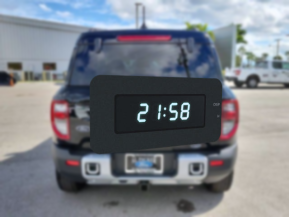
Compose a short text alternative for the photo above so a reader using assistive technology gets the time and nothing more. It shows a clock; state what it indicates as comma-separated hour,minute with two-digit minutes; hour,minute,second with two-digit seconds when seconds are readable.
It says 21,58
